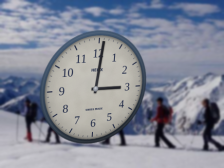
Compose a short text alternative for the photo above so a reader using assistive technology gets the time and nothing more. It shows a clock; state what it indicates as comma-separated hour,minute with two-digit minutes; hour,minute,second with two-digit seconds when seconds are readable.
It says 3,01
